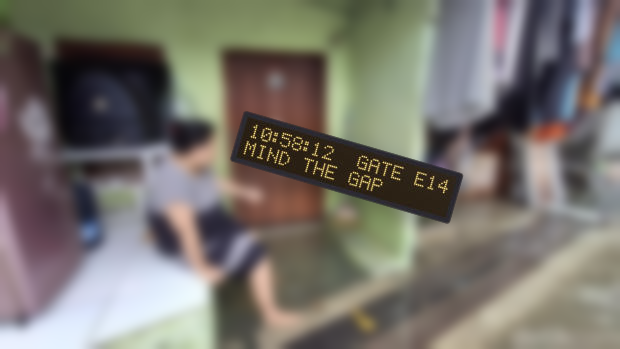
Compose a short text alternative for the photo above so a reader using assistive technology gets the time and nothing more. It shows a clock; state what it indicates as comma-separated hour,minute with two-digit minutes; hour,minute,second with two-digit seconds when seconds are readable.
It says 10,58,12
